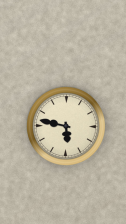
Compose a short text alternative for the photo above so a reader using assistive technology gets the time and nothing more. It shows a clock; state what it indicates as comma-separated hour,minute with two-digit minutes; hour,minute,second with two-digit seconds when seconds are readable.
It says 5,47
